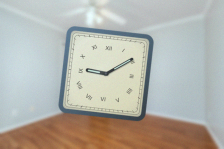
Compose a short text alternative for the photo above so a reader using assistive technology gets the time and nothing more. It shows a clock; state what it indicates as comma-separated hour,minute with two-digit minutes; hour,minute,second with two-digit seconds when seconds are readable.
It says 9,09
